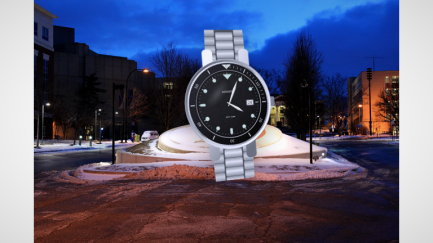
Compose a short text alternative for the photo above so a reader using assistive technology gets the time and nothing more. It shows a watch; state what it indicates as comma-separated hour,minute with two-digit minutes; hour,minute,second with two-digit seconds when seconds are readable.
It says 4,04
